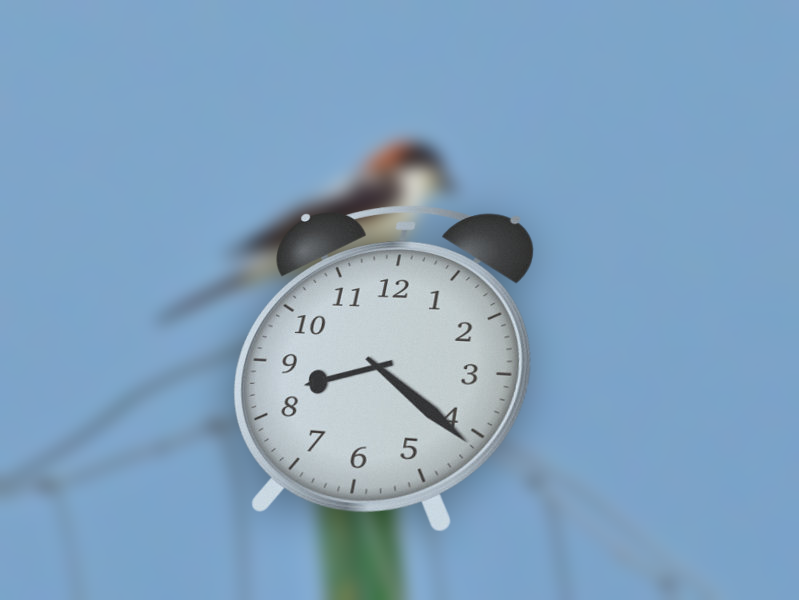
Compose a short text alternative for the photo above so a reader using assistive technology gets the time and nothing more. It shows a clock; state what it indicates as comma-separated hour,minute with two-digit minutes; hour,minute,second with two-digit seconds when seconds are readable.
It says 8,21
